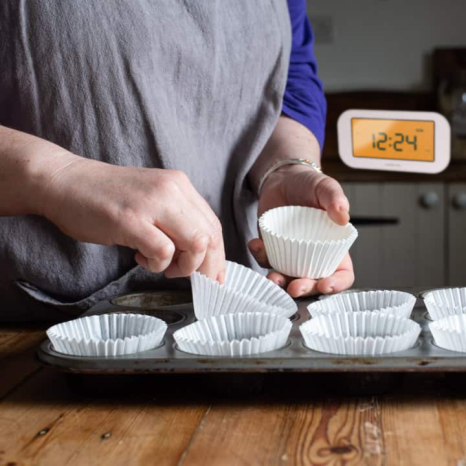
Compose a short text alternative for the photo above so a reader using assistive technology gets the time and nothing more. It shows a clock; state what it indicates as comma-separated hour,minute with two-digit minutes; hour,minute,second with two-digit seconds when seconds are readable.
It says 12,24
